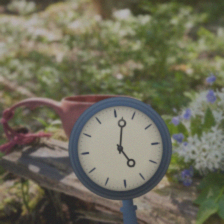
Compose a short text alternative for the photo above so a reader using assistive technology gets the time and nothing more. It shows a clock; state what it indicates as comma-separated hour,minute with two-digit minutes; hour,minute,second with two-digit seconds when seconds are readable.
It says 5,02
